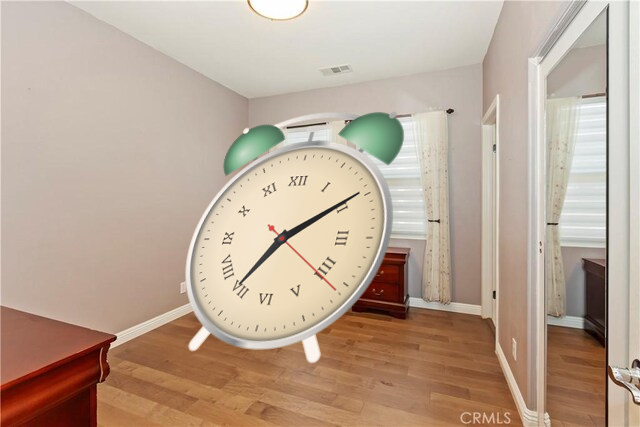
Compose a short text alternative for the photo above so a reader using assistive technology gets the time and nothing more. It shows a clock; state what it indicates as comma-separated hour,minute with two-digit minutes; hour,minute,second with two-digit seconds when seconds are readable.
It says 7,09,21
